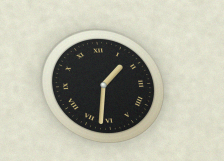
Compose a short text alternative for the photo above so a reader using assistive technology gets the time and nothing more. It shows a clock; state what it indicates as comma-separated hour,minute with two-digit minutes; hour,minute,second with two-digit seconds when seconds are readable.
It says 1,32
